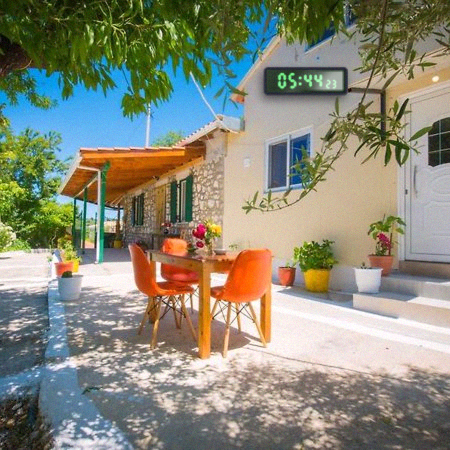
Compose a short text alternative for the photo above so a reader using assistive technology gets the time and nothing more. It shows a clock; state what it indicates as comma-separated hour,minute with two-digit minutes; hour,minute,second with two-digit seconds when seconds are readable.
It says 5,44,23
